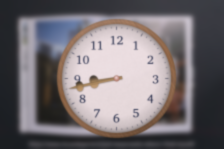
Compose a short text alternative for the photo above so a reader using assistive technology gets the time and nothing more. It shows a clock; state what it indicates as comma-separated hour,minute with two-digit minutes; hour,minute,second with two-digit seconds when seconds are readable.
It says 8,43
